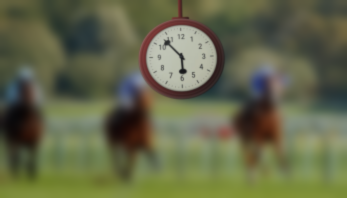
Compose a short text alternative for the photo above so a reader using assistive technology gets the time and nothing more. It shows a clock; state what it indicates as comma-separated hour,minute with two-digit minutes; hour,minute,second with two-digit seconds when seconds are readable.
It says 5,53
